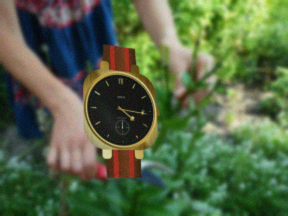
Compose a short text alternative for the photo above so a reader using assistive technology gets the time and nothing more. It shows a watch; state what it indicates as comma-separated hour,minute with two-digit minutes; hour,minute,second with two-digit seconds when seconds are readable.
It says 4,16
